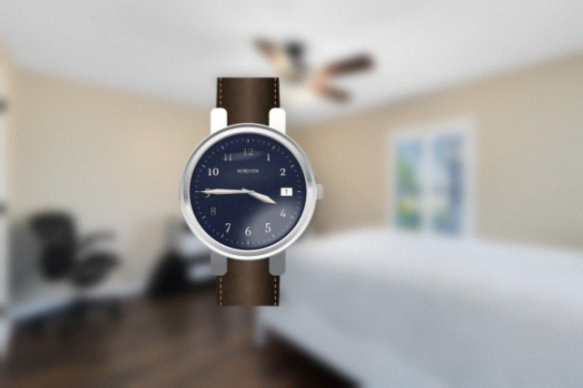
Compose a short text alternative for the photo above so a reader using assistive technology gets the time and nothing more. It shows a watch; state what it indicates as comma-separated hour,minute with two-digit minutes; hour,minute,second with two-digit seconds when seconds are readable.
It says 3,45
